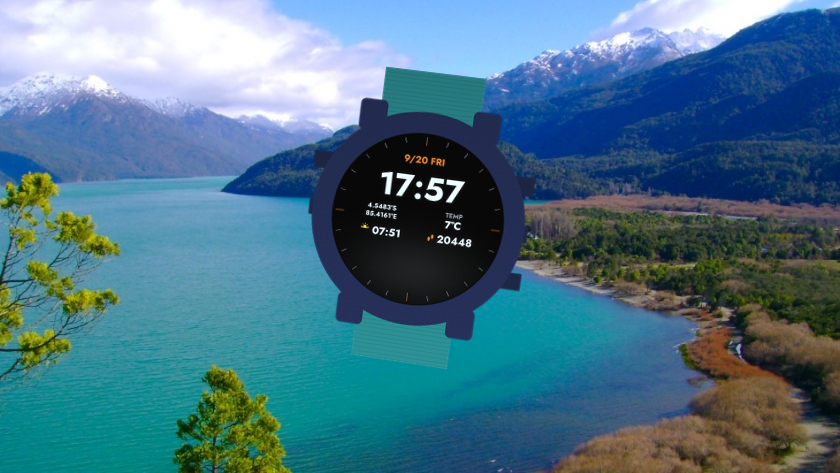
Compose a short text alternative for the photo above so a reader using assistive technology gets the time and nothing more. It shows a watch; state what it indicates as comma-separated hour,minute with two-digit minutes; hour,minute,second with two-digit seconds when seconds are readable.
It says 17,57
